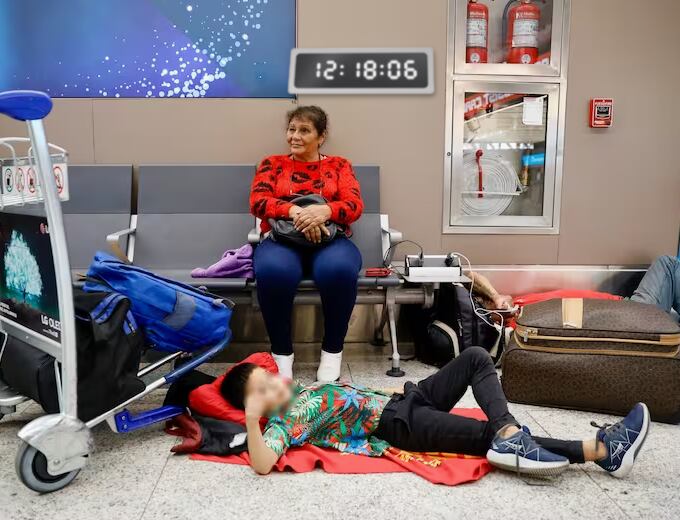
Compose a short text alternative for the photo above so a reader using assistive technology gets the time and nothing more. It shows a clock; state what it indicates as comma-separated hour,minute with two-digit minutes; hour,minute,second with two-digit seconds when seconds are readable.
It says 12,18,06
